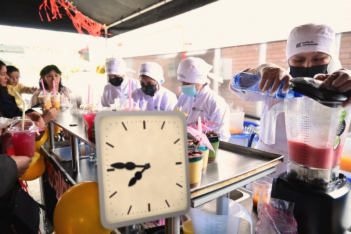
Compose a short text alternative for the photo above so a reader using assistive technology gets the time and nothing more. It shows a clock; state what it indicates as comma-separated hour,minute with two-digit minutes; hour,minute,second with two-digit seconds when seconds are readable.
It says 7,46
